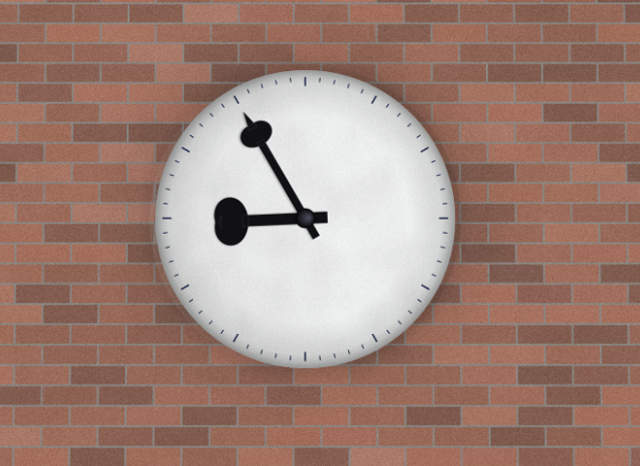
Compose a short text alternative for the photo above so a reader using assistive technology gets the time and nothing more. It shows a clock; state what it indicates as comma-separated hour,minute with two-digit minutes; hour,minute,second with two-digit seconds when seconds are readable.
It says 8,55
